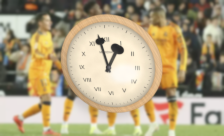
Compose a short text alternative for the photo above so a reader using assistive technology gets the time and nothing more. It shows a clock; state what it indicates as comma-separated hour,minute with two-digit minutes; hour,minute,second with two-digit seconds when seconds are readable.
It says 12,58
